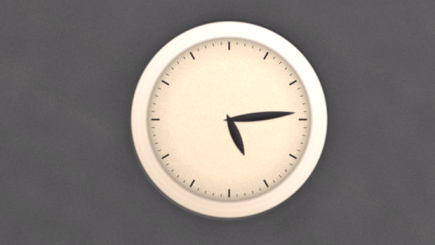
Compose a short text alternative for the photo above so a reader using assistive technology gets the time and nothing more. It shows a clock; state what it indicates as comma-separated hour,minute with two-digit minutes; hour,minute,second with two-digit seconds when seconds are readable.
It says 5,14
